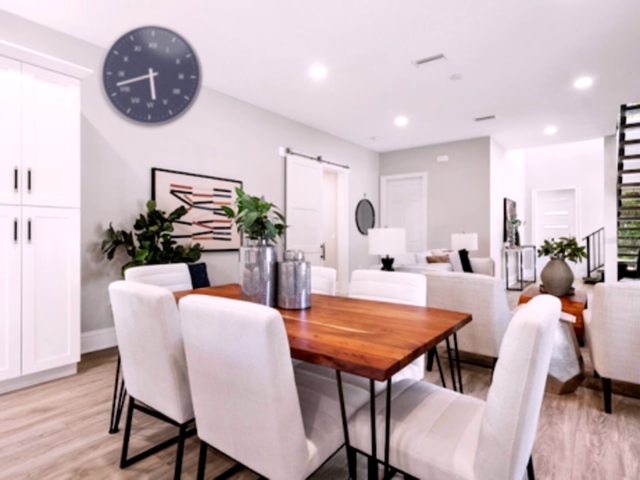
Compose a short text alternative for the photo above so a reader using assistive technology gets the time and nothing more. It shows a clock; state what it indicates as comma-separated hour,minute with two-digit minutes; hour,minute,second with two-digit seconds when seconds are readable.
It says 5,42
